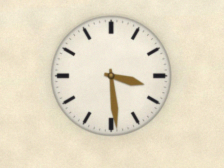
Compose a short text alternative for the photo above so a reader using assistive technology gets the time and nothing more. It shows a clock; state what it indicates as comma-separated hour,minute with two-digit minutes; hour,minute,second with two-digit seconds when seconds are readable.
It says 3,29
